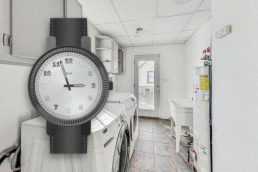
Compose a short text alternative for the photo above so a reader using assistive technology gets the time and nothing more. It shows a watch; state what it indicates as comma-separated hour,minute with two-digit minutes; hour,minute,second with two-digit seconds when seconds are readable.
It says 2,57
